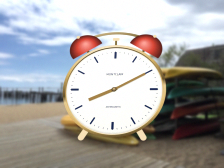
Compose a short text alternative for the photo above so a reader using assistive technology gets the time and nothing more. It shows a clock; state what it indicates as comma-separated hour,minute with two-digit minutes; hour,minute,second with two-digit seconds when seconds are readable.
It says 8,10
